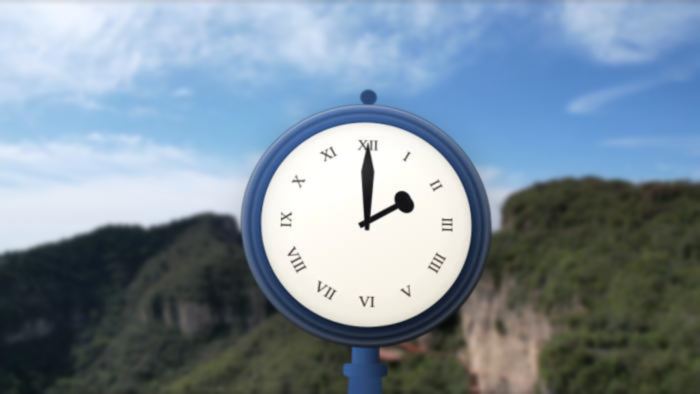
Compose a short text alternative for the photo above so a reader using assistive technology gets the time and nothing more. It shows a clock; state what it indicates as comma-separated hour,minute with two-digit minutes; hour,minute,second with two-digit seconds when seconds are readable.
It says 2,00
